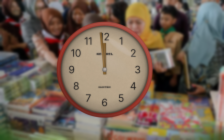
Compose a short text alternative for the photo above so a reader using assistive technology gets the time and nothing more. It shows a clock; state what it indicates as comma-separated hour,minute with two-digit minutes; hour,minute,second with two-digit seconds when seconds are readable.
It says 11,59
